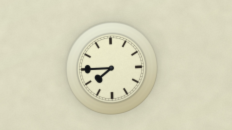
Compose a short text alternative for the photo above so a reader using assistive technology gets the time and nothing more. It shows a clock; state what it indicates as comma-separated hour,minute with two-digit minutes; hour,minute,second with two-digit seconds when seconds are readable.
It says 7,45
